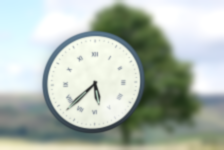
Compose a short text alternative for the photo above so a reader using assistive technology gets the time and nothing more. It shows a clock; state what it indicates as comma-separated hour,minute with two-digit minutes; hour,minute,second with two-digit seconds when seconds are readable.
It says 5,38
